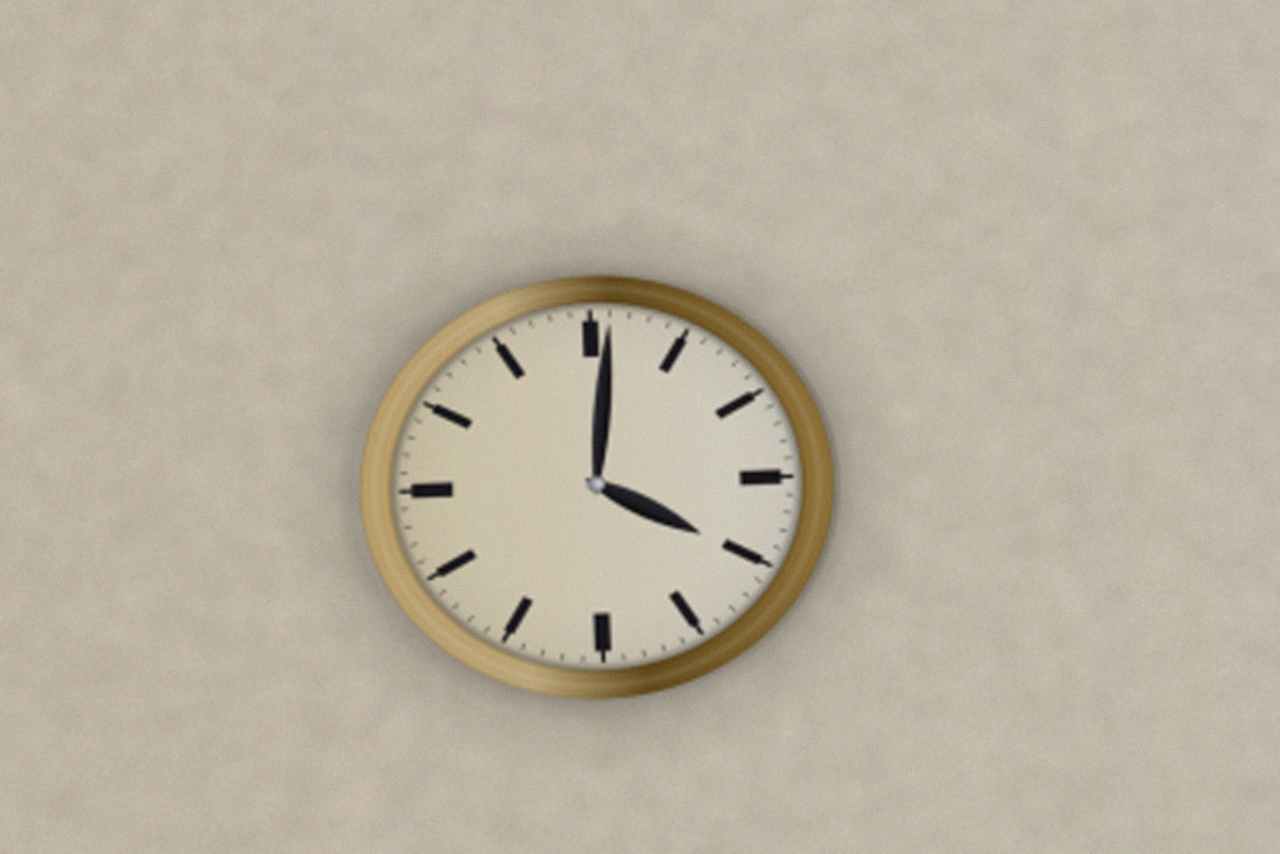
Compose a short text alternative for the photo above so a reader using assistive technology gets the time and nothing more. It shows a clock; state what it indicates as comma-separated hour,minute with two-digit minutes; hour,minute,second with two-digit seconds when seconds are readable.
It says 4,01
